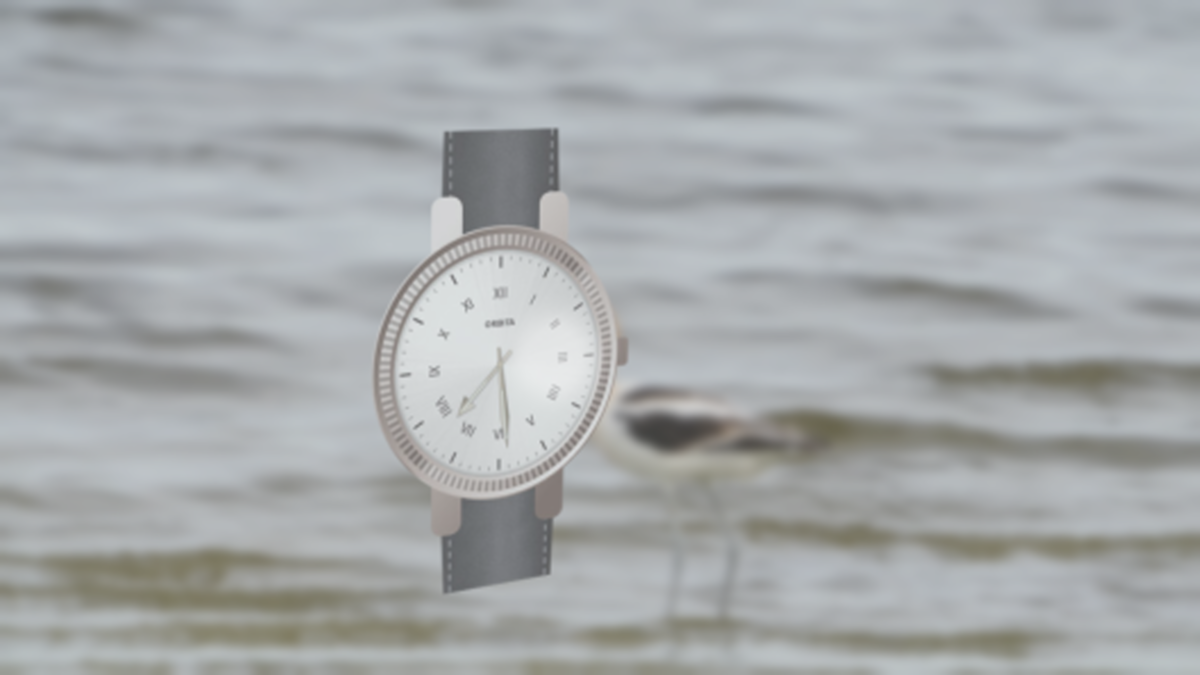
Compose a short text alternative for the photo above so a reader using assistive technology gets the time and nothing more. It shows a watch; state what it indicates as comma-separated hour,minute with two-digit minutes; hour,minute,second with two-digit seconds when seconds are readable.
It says 7,29
